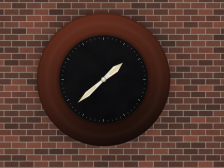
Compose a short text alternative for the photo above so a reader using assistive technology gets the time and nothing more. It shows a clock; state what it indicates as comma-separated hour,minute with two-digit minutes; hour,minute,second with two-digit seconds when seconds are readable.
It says 1,38
